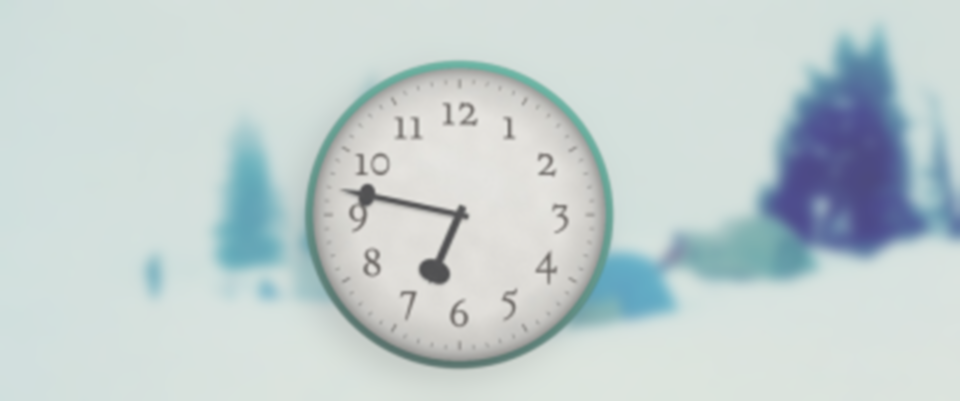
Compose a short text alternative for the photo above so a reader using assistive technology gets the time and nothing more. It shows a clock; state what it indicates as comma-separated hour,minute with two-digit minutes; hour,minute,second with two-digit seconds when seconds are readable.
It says 6,47
